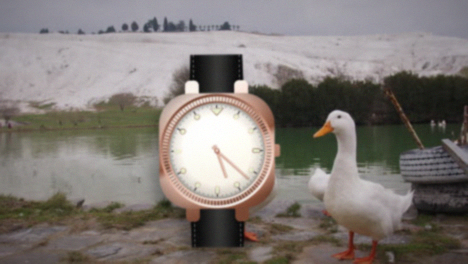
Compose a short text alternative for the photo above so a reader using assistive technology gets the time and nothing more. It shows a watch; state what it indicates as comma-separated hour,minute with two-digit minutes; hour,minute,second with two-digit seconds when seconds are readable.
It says 5,22
